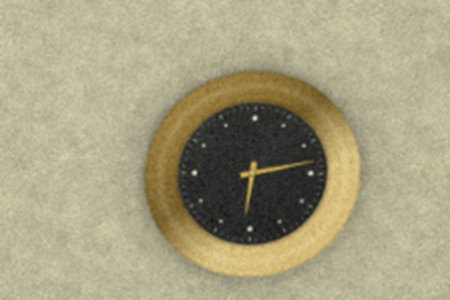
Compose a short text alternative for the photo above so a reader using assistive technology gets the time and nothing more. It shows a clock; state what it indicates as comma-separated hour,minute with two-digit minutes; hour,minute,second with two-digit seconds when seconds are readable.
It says 6,13
